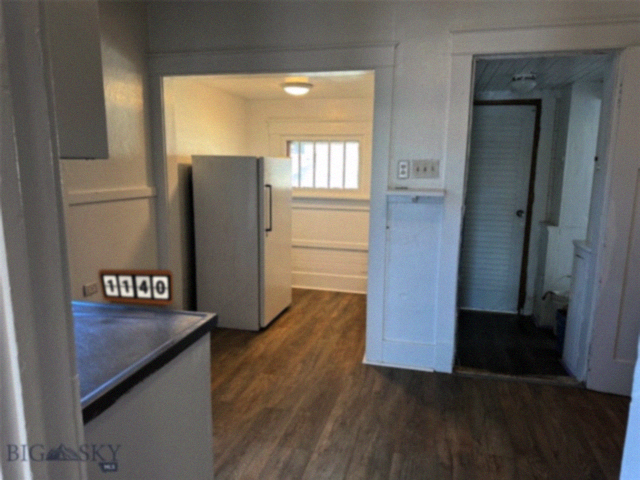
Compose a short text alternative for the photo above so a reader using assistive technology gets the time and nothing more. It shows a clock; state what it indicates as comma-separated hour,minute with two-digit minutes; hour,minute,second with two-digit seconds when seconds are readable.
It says 11,40
